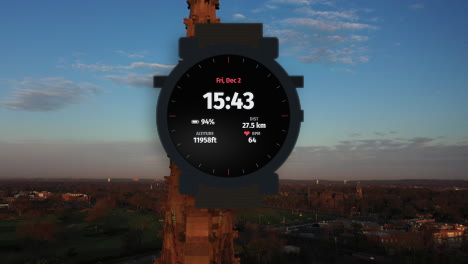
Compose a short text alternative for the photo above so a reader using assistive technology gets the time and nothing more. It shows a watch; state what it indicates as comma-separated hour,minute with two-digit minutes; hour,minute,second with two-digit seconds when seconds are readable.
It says 15,43
